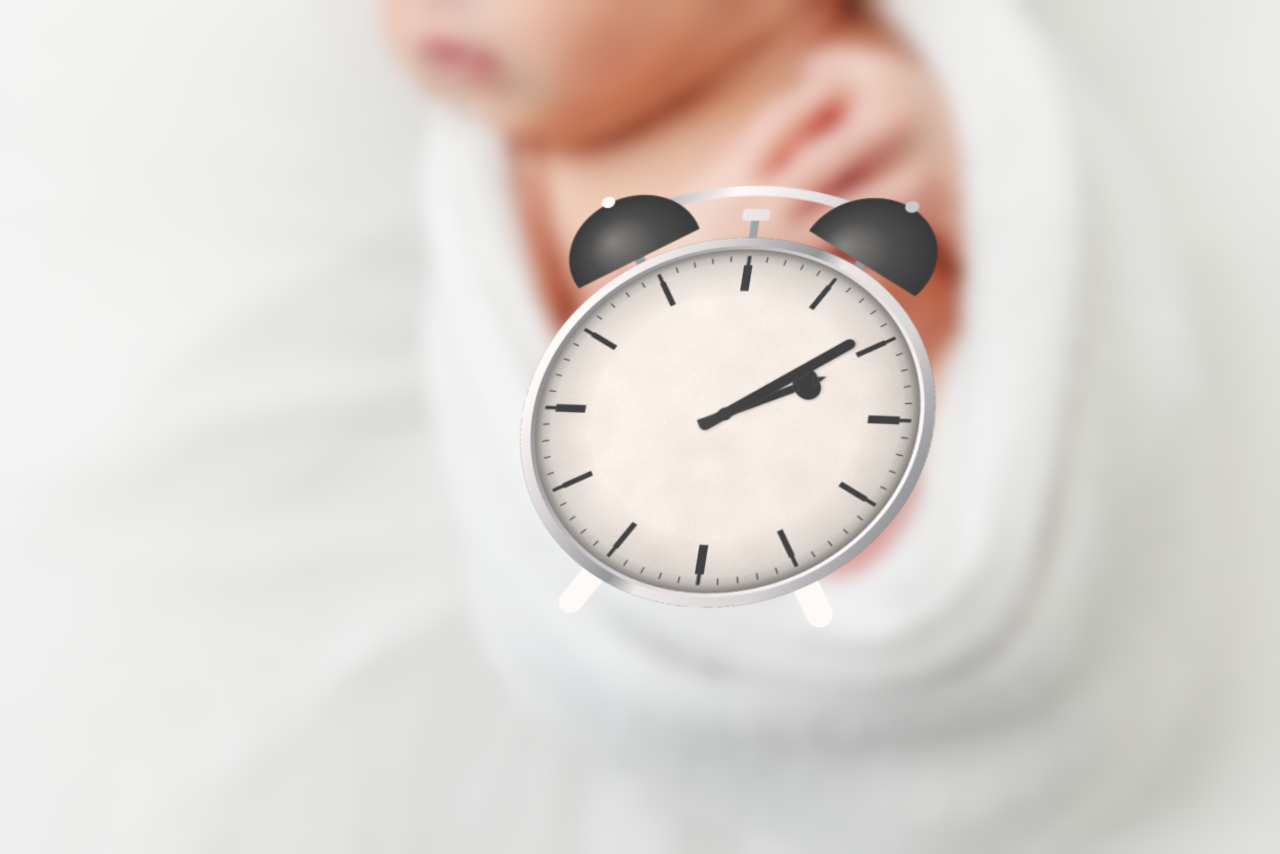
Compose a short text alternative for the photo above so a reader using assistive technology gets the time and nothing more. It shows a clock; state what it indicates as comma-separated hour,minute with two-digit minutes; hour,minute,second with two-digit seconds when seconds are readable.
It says 2,09
